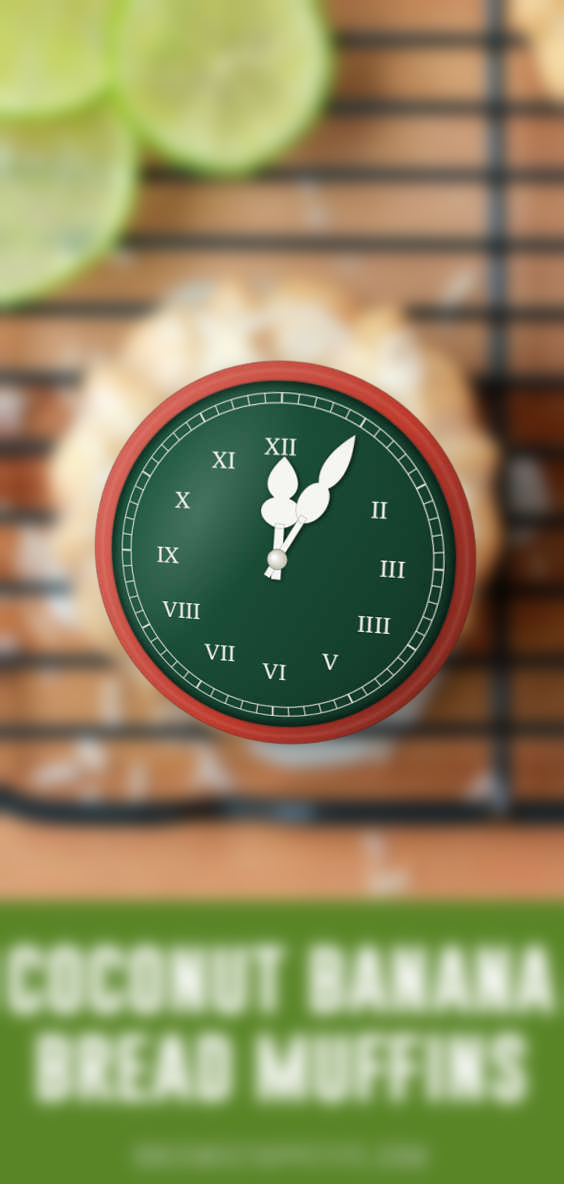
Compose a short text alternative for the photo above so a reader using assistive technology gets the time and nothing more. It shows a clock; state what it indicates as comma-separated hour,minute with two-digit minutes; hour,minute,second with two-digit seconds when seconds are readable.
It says 12,05
